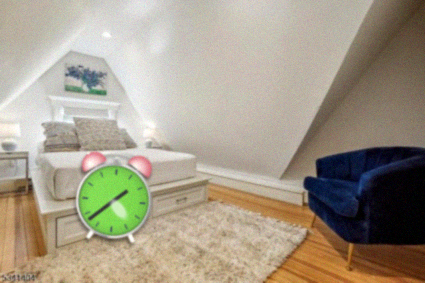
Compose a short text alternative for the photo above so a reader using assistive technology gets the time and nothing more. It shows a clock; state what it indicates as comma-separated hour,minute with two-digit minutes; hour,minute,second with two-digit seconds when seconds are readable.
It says 1,38
